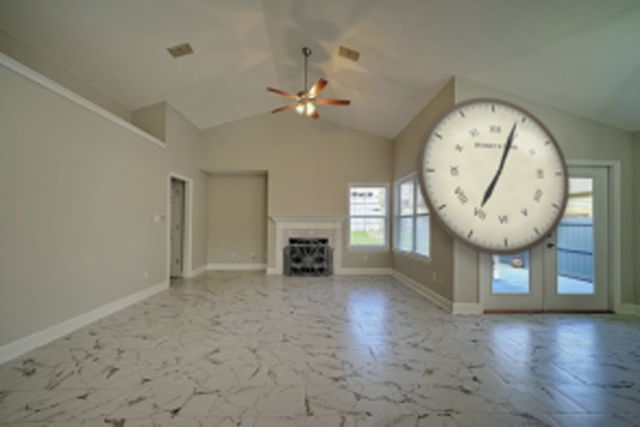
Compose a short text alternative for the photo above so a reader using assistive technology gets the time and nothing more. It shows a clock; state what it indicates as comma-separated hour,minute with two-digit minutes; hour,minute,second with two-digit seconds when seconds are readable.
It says 7,04
